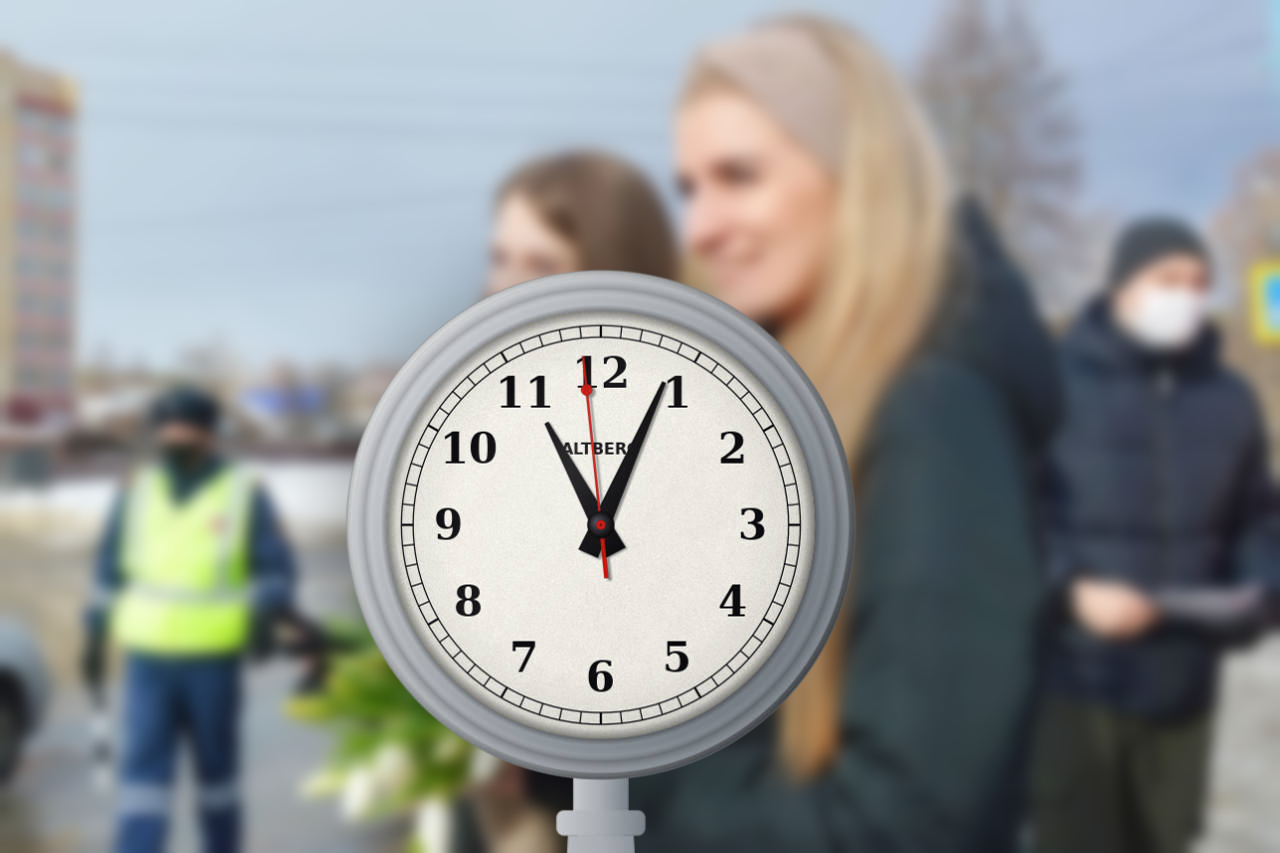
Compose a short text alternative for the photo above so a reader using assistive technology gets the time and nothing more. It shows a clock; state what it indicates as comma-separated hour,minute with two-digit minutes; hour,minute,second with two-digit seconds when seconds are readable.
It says 11,03,59
